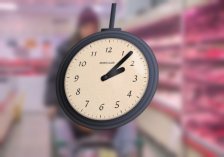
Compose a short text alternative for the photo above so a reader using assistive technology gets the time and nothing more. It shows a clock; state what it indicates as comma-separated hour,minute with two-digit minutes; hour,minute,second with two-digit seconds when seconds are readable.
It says 2,07
